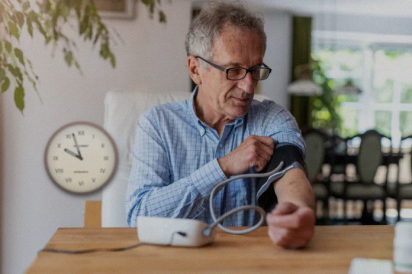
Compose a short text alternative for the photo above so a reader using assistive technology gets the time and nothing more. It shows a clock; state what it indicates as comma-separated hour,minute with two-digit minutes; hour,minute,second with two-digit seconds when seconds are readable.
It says 9,57
